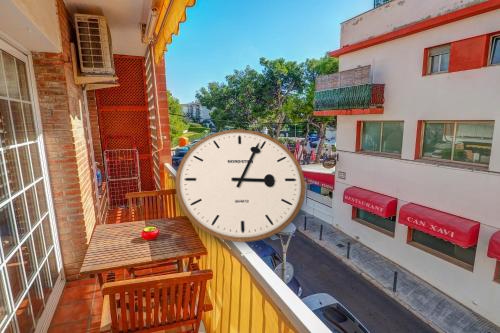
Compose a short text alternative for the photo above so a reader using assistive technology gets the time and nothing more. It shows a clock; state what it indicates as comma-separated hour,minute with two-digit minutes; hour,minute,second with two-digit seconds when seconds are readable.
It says 3,04
